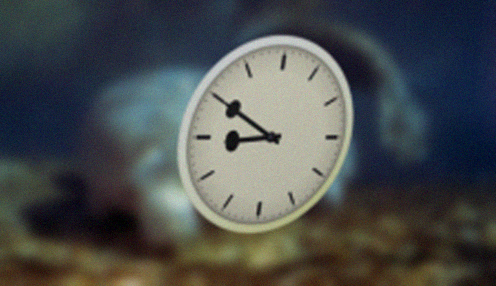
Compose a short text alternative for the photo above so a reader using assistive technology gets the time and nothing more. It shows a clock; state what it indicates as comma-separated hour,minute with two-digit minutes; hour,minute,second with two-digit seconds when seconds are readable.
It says 8,50
